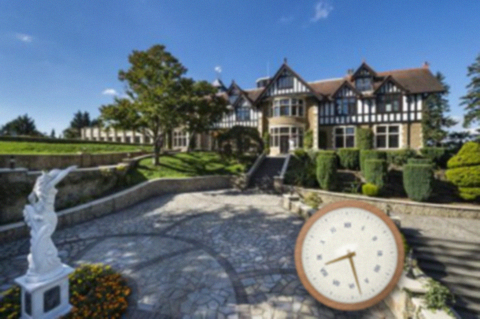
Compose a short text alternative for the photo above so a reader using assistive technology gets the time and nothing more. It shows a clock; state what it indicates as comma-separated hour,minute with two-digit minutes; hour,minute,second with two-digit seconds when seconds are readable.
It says 8,28
